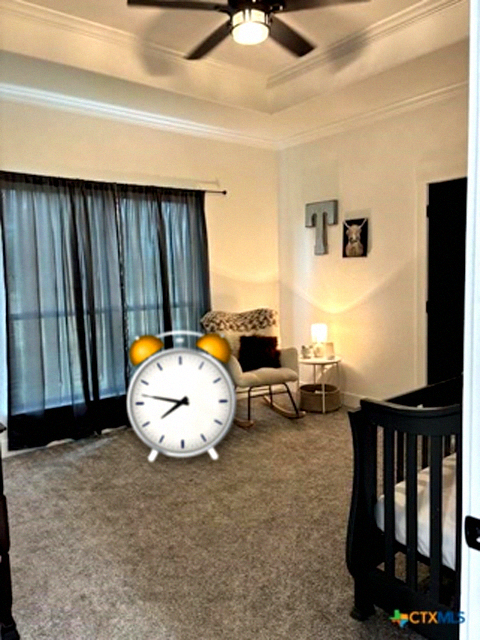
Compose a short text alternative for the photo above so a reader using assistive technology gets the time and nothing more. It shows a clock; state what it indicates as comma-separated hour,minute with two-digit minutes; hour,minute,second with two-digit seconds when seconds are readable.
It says 7,47
